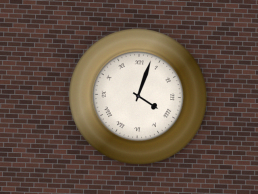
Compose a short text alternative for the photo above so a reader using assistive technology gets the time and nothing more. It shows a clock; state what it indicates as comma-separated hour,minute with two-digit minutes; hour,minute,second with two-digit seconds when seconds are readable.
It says 4,03
